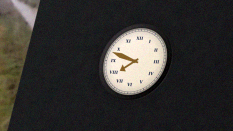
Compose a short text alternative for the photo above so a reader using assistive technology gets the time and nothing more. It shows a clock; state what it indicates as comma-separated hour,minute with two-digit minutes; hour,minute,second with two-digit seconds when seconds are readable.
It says 7,48
